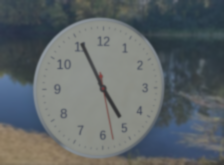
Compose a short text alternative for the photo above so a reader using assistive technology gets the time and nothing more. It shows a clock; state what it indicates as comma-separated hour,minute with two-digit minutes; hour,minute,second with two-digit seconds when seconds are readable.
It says 4,55,28
